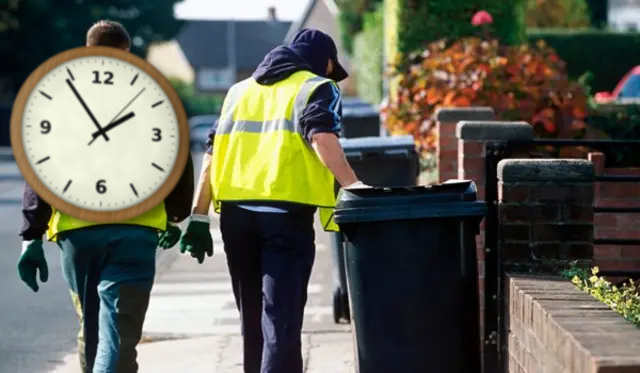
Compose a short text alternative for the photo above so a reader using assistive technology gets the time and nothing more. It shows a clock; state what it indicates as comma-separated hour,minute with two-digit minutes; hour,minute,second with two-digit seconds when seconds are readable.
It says 1,54,07
